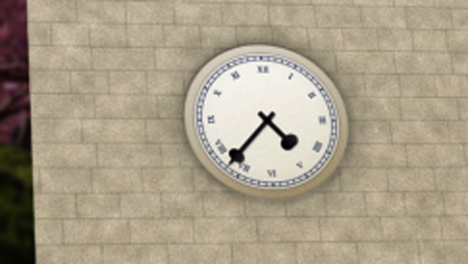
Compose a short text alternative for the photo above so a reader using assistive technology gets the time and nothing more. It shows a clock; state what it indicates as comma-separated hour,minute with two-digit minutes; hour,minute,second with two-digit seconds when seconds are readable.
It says 4,37
